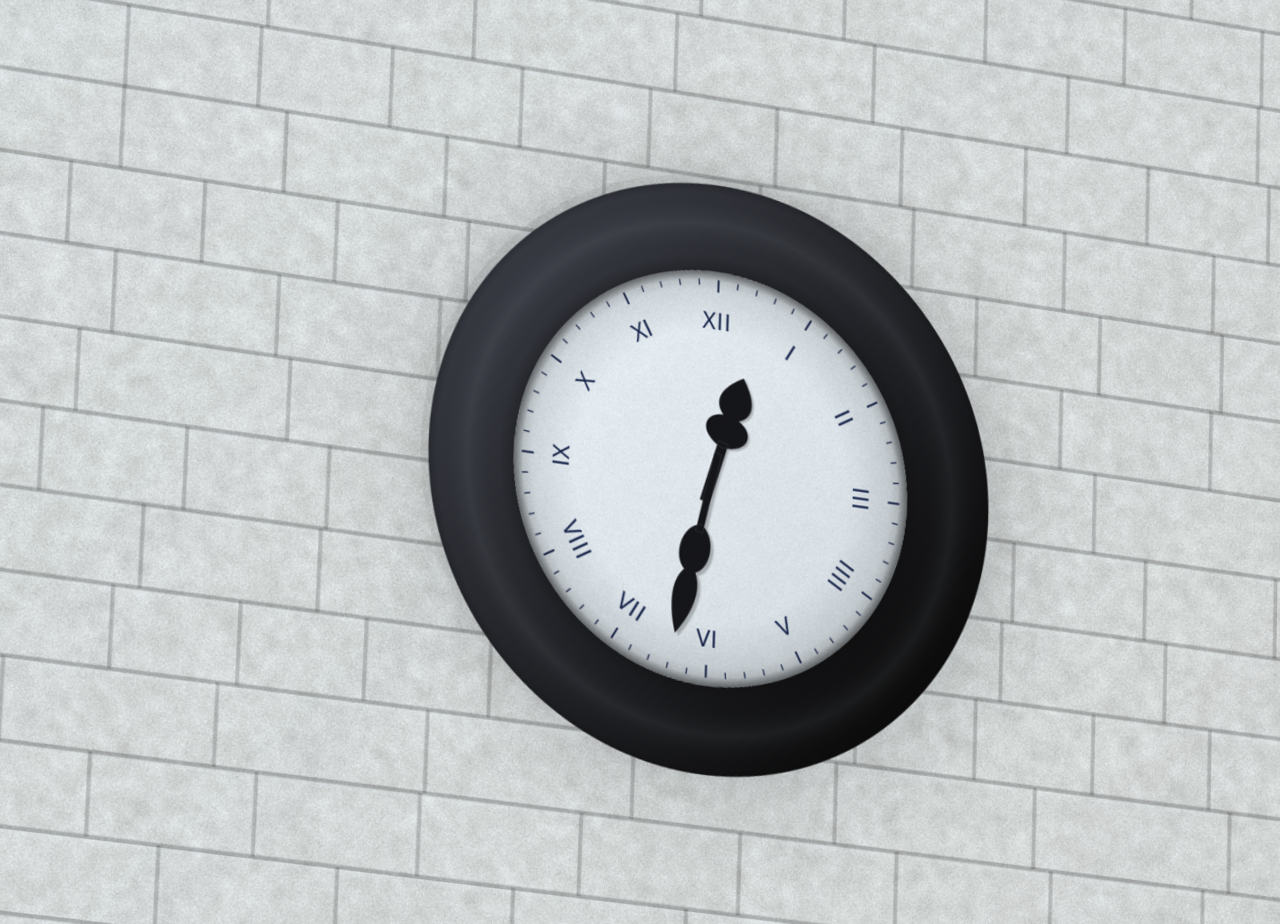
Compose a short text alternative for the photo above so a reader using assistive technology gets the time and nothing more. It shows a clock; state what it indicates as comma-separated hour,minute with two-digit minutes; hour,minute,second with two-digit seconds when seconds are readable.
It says 12,32
